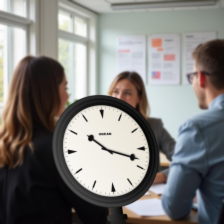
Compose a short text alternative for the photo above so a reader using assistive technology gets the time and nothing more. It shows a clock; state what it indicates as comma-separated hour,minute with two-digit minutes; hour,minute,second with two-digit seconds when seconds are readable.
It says 10,18
